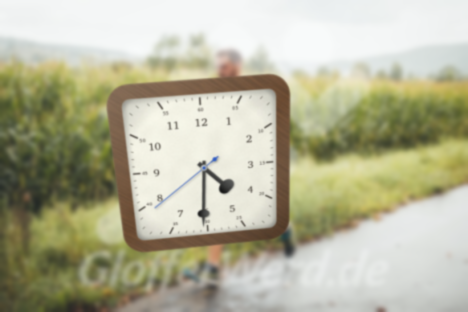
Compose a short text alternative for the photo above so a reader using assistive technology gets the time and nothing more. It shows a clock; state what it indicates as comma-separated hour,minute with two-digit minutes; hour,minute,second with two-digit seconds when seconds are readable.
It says 4,30,39
